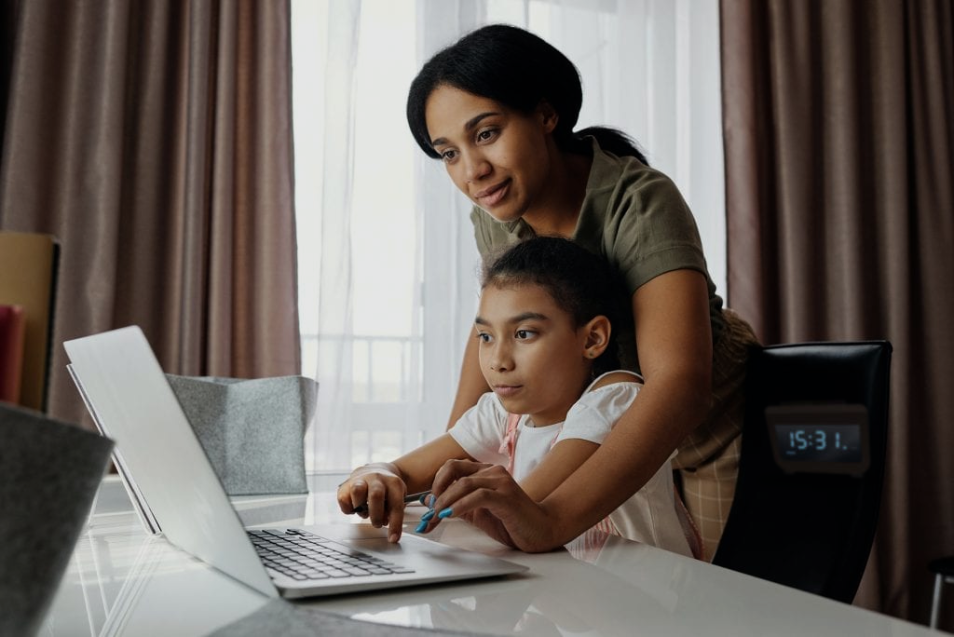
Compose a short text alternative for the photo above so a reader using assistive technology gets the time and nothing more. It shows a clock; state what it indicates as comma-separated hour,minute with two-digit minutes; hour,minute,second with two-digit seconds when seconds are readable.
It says 15,31
